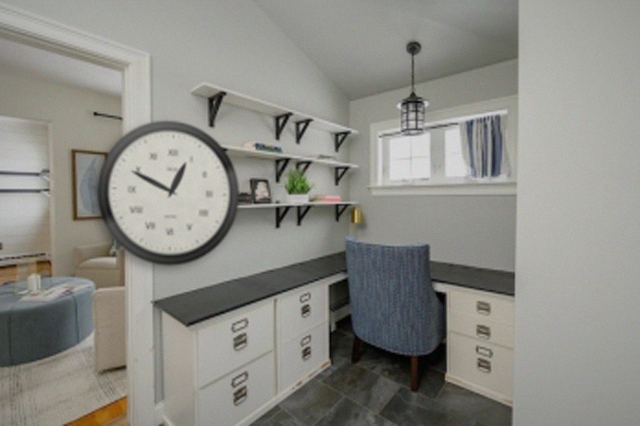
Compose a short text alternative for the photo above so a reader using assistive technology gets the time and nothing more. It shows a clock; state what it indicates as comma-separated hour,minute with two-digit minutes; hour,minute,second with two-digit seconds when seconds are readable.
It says 12,49
